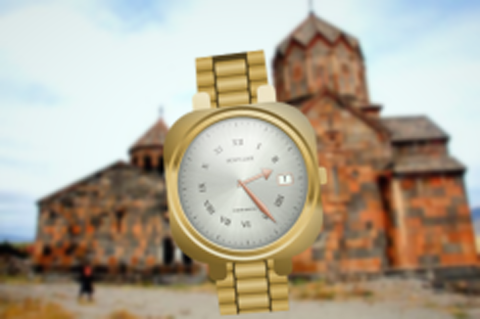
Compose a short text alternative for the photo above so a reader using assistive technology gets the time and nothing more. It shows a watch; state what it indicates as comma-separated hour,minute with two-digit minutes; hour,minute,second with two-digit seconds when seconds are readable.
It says 2,24
